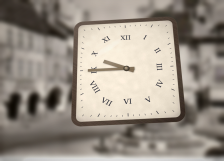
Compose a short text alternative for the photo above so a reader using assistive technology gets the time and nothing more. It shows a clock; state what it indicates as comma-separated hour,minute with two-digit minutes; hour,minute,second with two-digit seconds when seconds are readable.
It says 9,45
